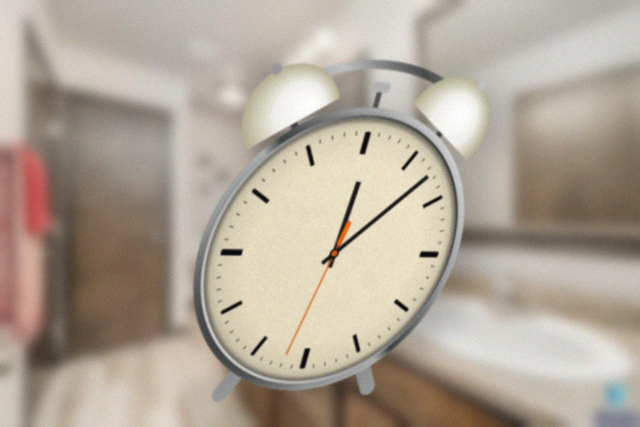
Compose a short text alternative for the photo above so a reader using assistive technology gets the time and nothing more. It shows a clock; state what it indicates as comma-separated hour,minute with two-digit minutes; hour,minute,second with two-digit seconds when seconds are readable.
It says 12,07,32
